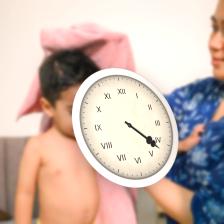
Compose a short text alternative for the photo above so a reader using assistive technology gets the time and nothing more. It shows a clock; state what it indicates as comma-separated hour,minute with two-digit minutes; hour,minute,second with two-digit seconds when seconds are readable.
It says 4,22
